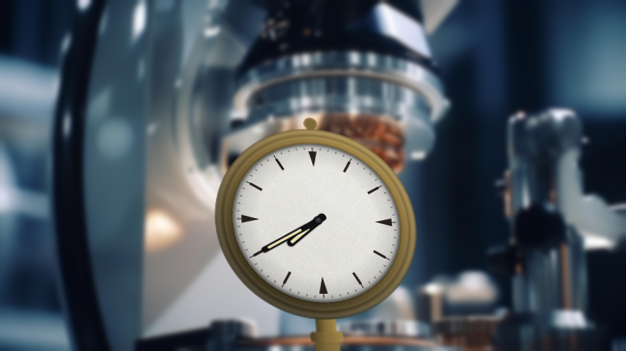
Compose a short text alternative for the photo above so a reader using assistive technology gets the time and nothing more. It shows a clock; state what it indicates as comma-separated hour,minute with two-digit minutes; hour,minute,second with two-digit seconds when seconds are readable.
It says 7,40
